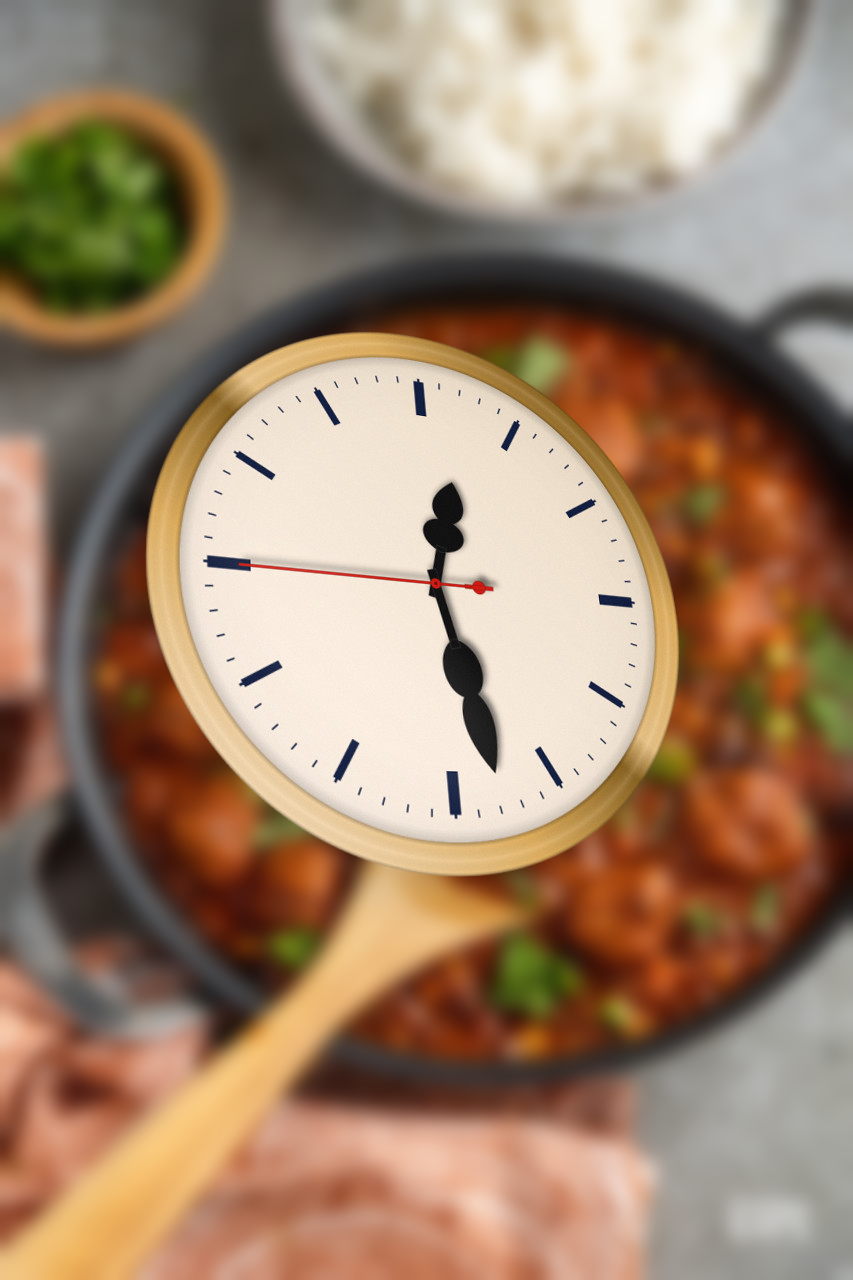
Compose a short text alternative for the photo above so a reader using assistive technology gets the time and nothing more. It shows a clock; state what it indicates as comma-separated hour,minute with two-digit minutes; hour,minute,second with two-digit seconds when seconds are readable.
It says 12,27,45
